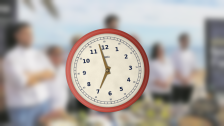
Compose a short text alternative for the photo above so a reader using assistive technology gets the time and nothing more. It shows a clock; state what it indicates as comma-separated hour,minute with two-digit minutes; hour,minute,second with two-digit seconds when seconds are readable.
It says 6,58
